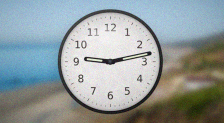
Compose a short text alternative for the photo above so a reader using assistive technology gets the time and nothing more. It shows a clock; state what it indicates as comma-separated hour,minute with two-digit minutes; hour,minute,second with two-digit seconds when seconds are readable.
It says 9,13
